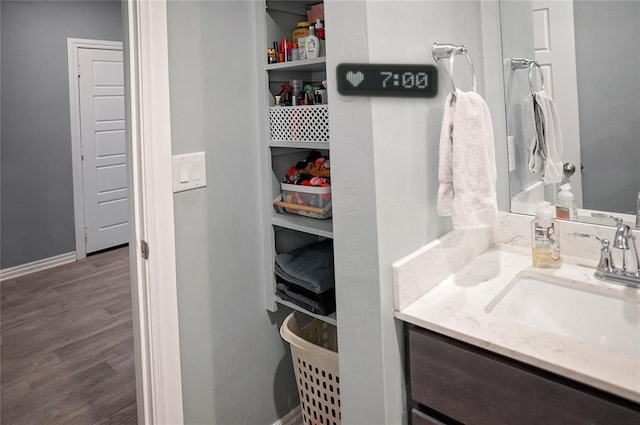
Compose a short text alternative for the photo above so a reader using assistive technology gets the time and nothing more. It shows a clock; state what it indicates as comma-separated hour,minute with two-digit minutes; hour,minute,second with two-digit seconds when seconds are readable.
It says 7,00
